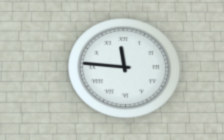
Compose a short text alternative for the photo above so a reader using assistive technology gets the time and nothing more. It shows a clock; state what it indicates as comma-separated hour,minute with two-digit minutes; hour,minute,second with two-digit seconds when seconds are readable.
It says 11,46
